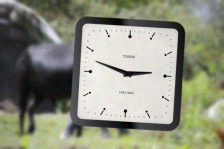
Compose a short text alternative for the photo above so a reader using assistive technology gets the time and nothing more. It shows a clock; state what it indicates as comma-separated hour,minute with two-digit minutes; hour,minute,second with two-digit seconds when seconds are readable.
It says 2,48
